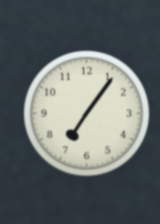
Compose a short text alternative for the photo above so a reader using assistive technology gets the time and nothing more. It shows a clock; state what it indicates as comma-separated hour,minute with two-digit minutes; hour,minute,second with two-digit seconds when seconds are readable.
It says 7,06
